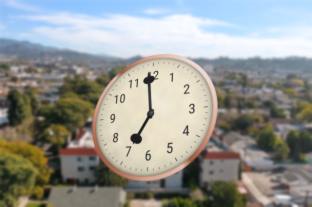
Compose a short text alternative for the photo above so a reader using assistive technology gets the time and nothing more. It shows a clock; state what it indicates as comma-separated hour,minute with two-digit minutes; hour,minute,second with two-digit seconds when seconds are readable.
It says 6,59
